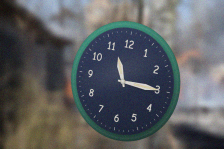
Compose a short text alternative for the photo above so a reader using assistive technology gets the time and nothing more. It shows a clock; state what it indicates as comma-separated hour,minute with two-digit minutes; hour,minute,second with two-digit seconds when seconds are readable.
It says 11,15
